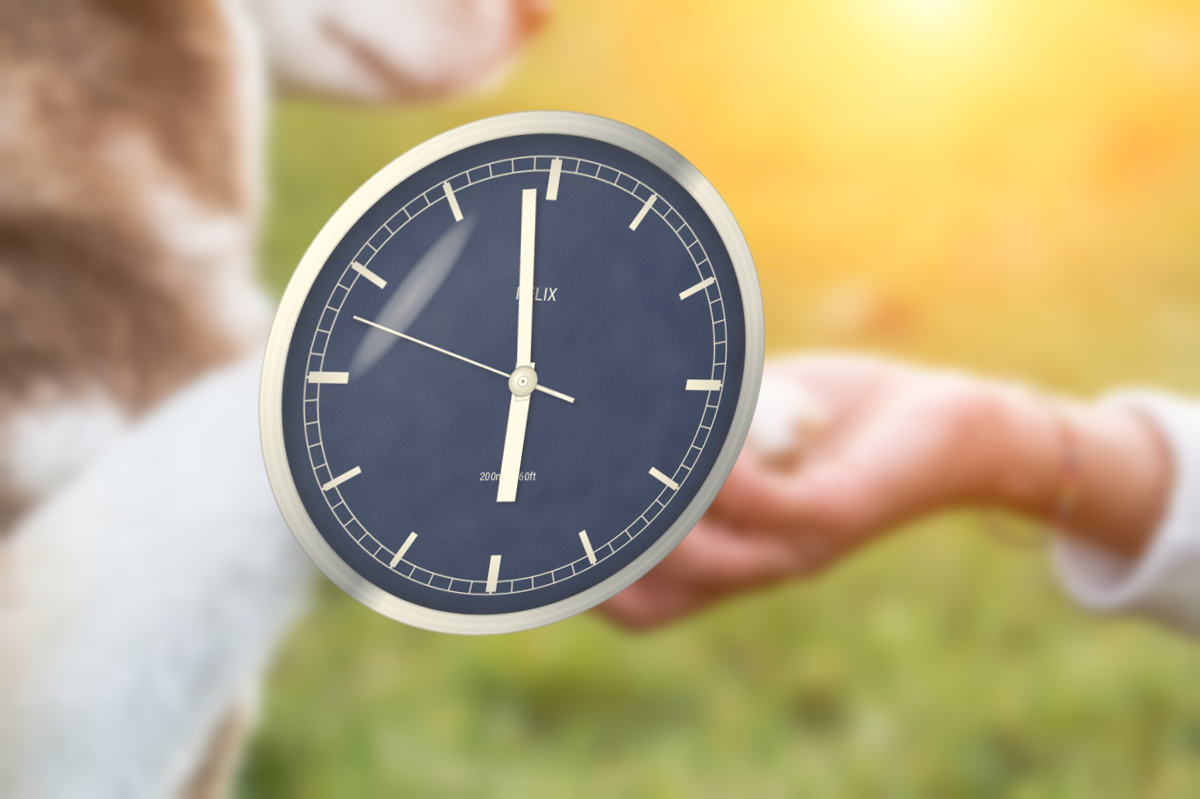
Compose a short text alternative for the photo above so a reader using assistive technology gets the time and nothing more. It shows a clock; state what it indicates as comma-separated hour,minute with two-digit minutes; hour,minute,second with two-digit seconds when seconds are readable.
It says 5,58,48
